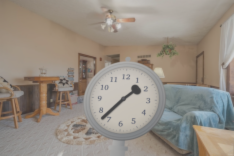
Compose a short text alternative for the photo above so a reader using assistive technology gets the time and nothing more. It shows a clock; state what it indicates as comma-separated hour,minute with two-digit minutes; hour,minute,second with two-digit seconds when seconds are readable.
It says 1,37
